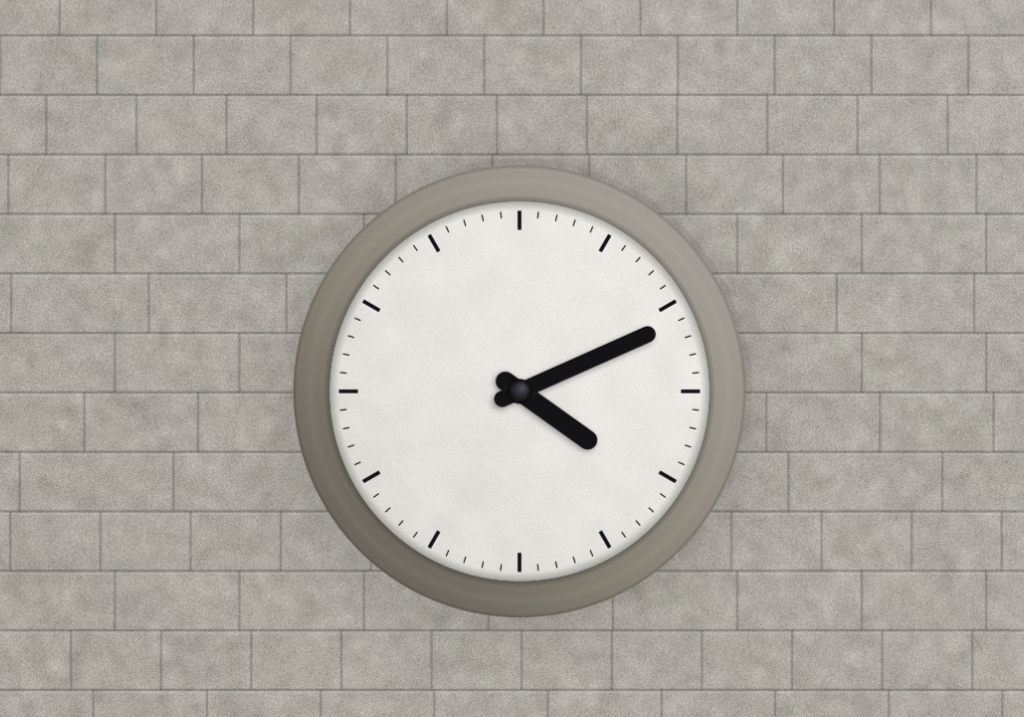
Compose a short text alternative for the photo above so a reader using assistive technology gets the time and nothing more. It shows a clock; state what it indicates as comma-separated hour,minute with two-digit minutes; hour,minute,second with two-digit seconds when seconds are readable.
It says 4,11
